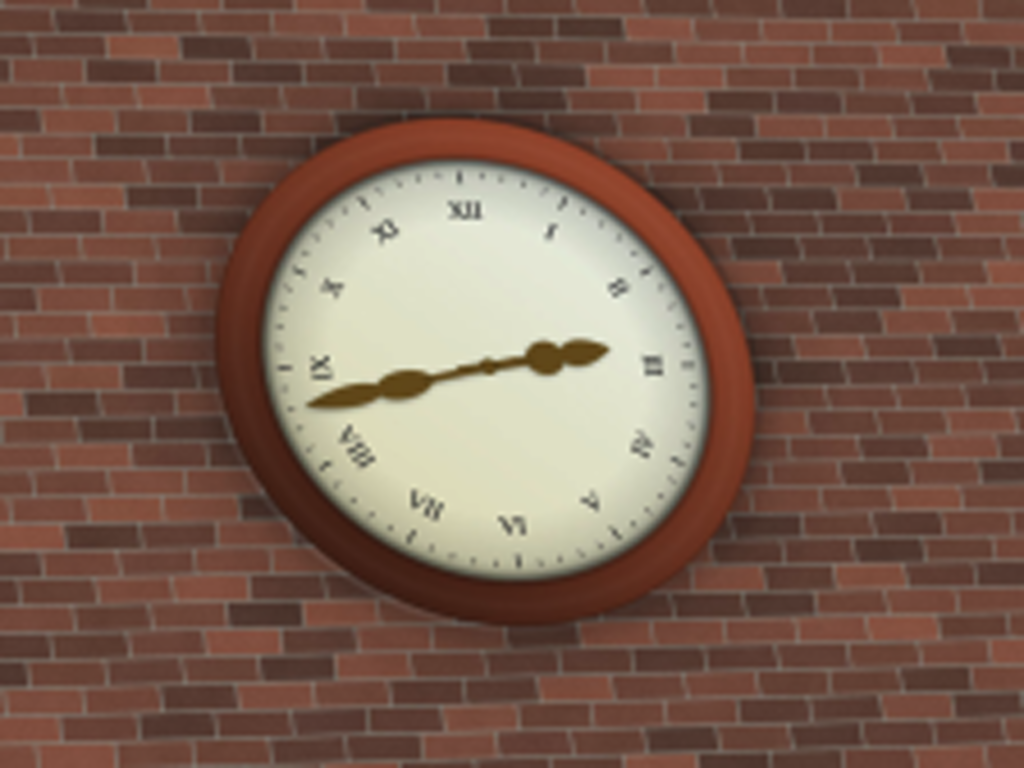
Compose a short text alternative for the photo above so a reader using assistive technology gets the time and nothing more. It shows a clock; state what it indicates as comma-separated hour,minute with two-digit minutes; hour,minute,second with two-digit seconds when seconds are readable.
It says 2,43
